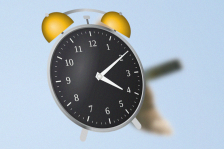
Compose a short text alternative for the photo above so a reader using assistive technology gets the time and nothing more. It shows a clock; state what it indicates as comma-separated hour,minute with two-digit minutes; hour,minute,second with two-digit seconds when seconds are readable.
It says 4,10
